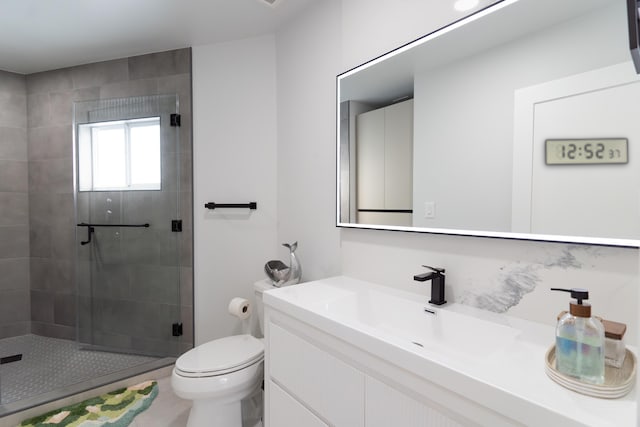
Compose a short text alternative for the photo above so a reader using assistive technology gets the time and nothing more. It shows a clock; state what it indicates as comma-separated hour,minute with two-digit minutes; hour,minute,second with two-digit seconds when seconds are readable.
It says 12,52
